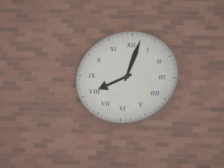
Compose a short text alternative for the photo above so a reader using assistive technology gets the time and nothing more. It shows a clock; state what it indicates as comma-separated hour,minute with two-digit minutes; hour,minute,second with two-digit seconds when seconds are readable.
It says 8,02
